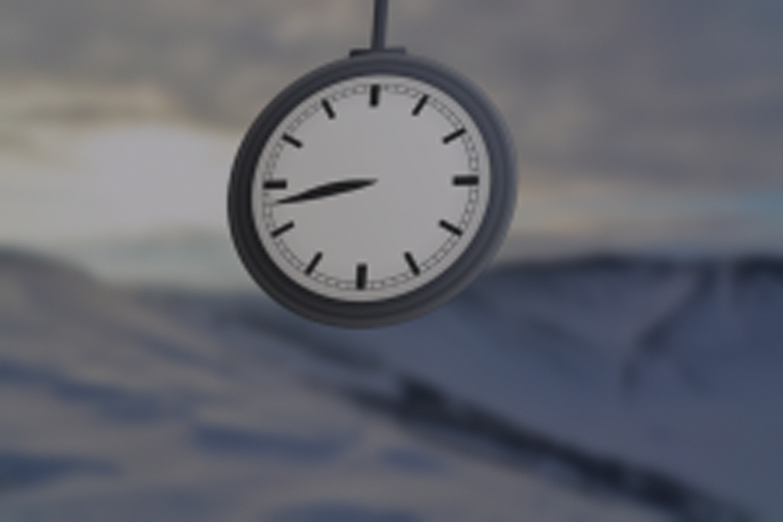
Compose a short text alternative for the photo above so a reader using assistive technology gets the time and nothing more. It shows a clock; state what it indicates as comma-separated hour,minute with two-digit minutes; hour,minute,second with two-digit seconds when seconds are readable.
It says 8,43
